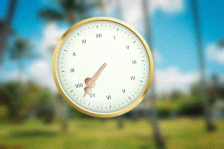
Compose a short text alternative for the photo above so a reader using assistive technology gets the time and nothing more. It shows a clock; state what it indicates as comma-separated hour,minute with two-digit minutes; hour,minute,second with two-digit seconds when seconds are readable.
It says 7,37
